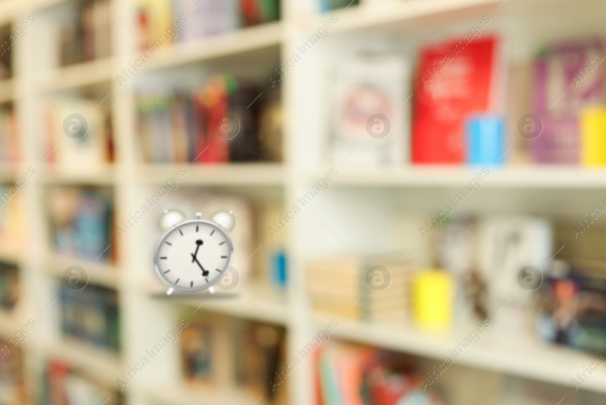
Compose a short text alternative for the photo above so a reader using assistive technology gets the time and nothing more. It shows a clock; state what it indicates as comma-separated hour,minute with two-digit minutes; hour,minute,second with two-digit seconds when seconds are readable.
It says 12,24
